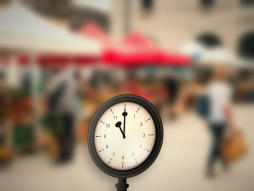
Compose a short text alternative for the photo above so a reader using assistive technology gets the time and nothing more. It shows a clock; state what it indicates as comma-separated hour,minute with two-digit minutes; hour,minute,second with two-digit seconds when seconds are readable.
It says 11,00
